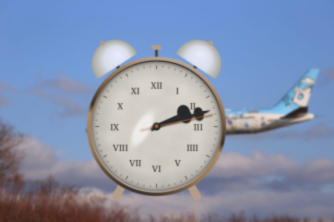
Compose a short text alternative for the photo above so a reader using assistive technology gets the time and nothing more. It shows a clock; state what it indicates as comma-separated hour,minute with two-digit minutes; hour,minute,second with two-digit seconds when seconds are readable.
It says 2,12,13
